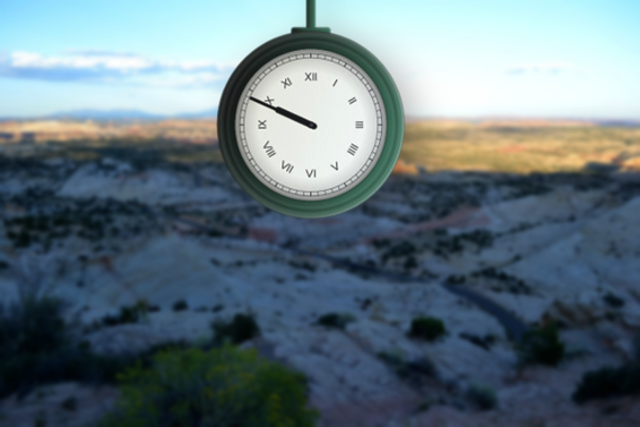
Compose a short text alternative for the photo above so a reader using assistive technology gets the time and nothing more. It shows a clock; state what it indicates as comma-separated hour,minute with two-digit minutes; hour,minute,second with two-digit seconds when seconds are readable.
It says 9,49
